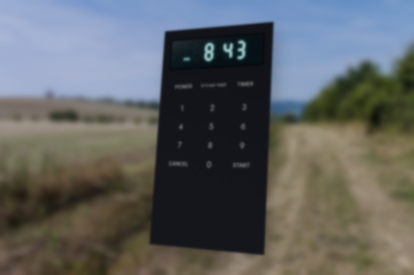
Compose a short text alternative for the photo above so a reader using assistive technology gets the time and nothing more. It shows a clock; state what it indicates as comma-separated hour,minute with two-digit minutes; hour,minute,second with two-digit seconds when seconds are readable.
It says 8,43
